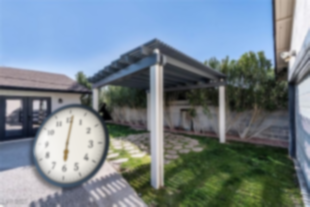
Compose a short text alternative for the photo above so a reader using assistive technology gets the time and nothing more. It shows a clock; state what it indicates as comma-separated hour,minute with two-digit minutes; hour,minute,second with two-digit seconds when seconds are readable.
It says 6,01
